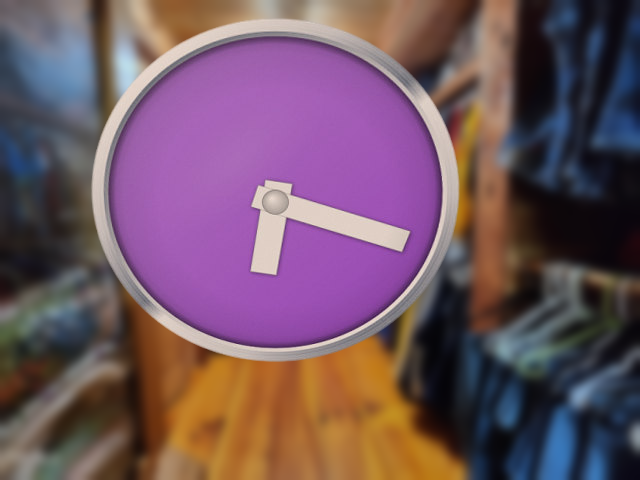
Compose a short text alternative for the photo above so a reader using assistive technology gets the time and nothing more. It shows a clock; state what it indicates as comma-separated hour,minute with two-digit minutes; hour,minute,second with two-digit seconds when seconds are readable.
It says 6,18
